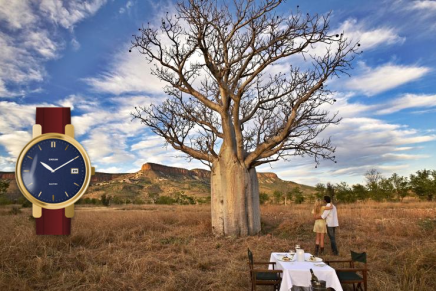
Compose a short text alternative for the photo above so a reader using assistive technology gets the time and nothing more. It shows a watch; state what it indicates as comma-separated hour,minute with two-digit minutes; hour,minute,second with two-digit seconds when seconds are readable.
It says 10,10
